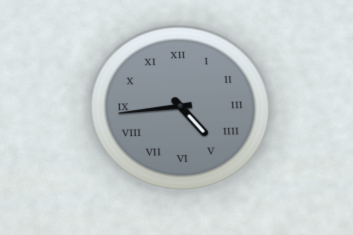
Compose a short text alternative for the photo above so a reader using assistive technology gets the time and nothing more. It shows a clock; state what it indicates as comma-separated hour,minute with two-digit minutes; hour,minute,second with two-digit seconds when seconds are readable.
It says 4,44
